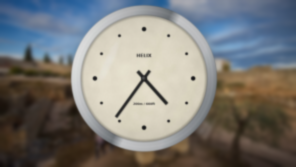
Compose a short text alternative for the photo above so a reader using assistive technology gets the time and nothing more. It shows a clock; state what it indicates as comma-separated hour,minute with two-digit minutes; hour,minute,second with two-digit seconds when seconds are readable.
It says 4,36
